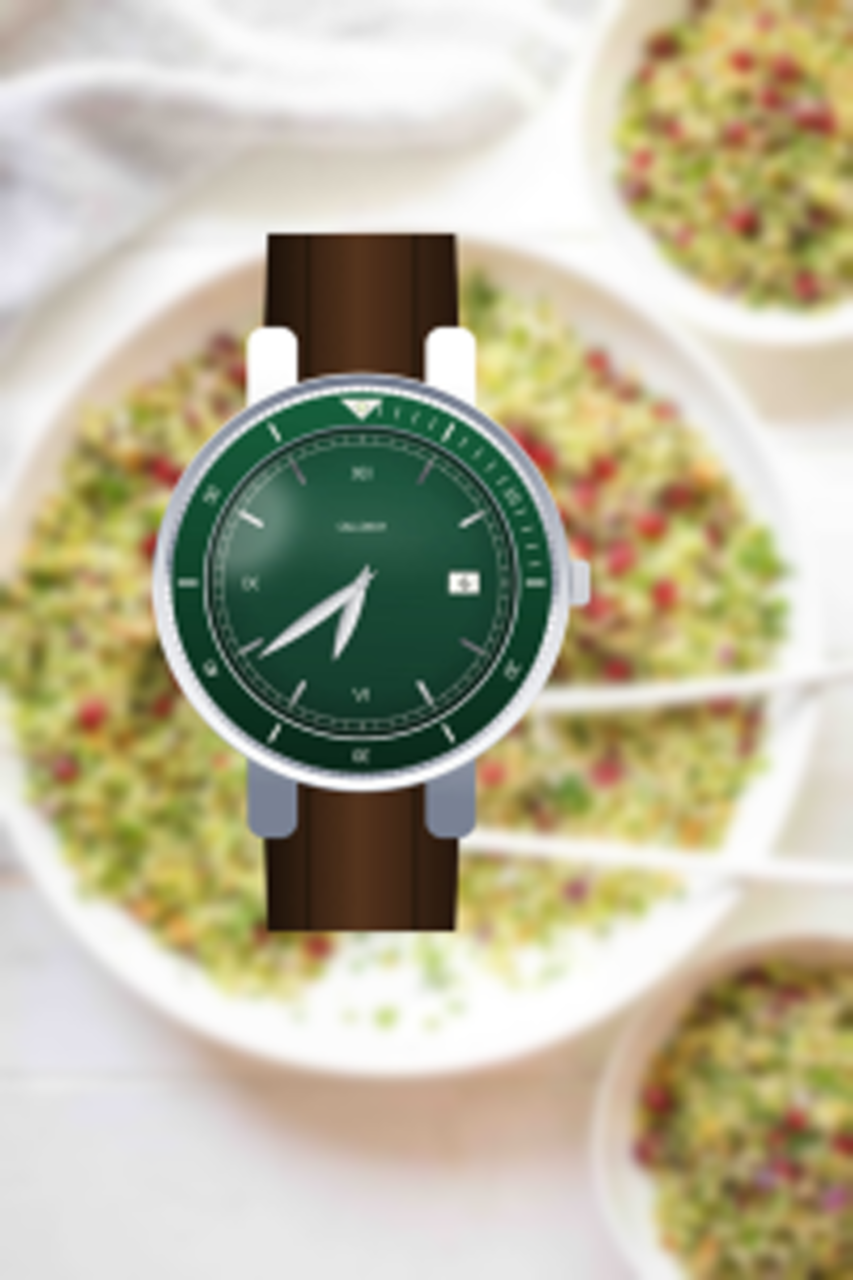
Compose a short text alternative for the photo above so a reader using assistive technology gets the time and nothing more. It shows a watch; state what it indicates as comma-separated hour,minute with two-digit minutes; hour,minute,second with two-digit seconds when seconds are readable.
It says 6,39
